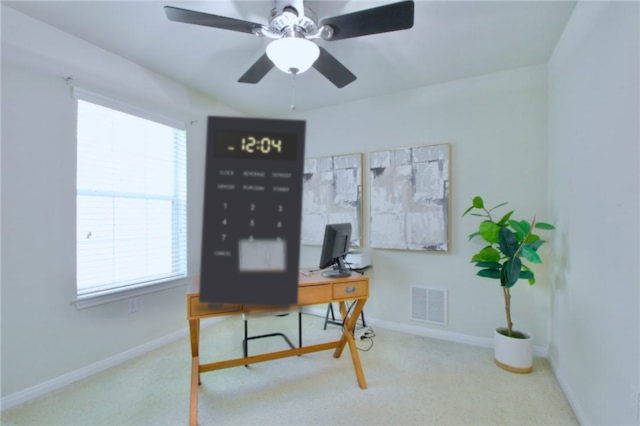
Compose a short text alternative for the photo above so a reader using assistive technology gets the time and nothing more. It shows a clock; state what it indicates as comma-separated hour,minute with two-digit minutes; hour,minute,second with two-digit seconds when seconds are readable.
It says 12,04
